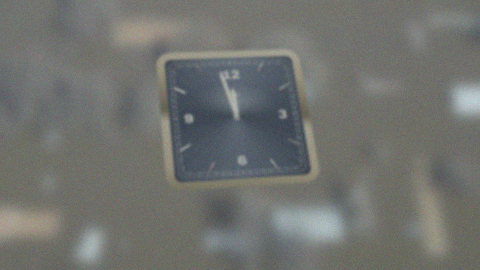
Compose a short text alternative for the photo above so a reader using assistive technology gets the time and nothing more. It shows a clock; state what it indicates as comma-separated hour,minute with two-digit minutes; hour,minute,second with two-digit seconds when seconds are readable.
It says 11,58
